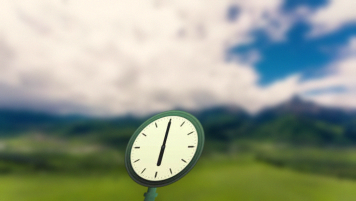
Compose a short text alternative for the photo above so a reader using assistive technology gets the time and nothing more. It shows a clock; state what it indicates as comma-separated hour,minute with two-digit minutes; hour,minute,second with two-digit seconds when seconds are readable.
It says 6,00
